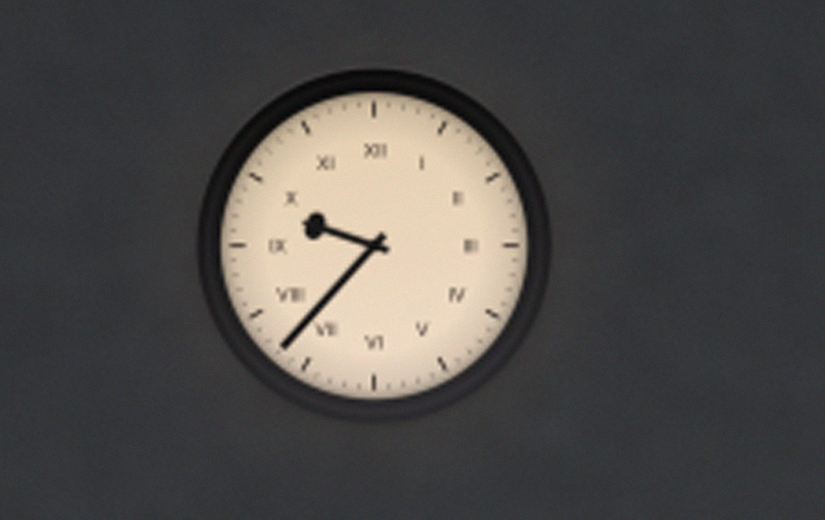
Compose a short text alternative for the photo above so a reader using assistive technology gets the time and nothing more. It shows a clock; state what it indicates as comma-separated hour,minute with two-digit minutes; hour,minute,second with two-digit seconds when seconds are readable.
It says 9,37
